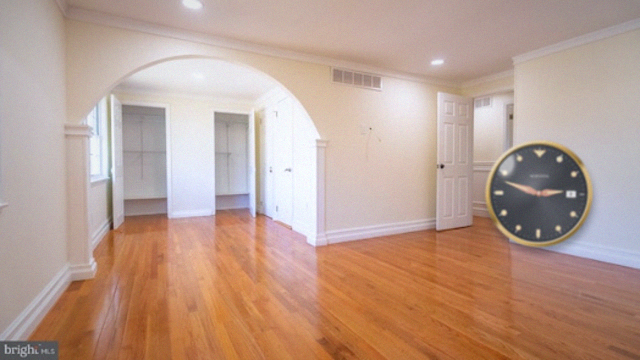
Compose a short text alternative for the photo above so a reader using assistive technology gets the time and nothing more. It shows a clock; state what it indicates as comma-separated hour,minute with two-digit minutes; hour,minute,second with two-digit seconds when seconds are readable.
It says 2,48
